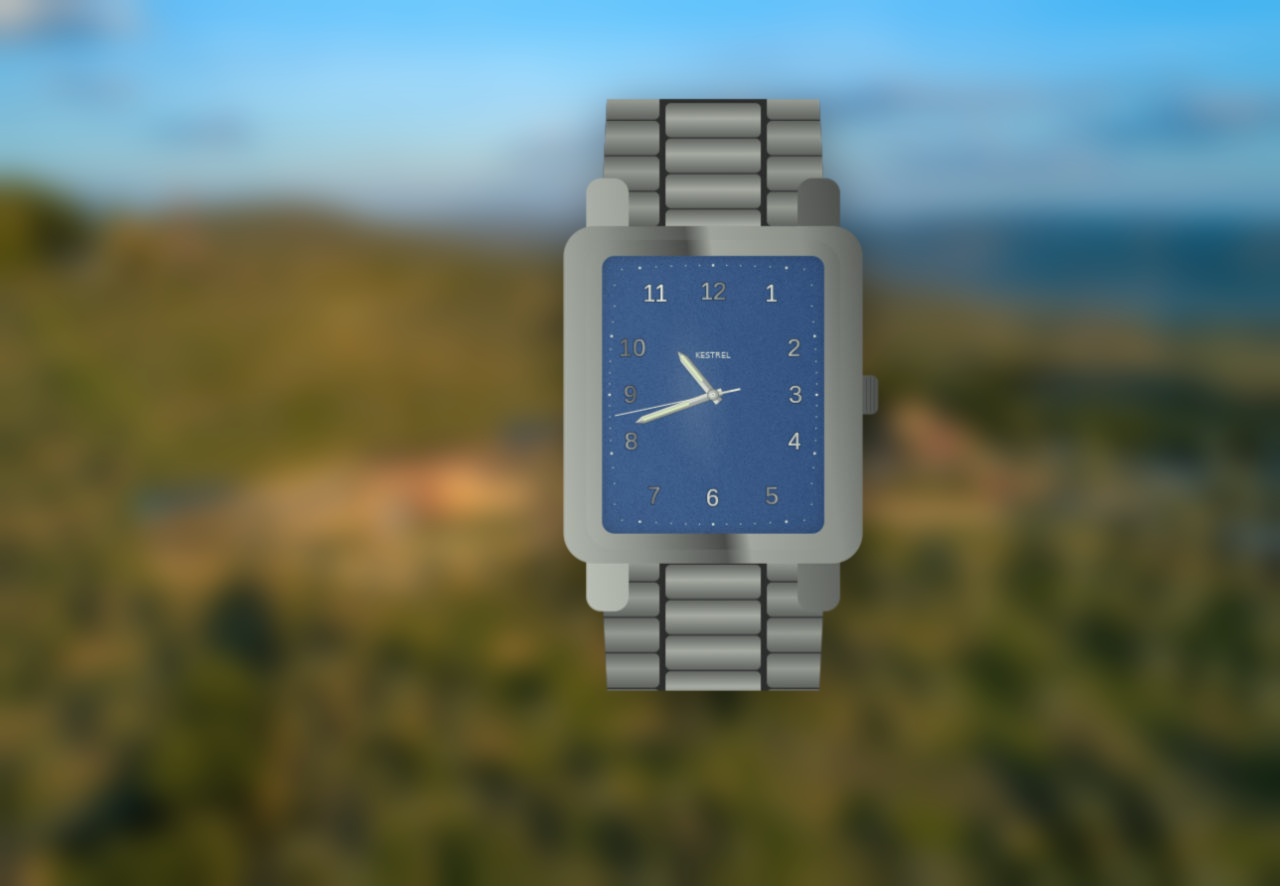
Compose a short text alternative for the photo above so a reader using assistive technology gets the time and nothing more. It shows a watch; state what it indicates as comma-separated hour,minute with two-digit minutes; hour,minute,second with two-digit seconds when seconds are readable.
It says 10,41,43
